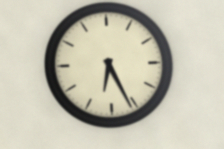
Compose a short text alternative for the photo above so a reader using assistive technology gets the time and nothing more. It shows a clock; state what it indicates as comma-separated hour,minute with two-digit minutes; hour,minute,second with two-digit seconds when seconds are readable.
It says 6,26
